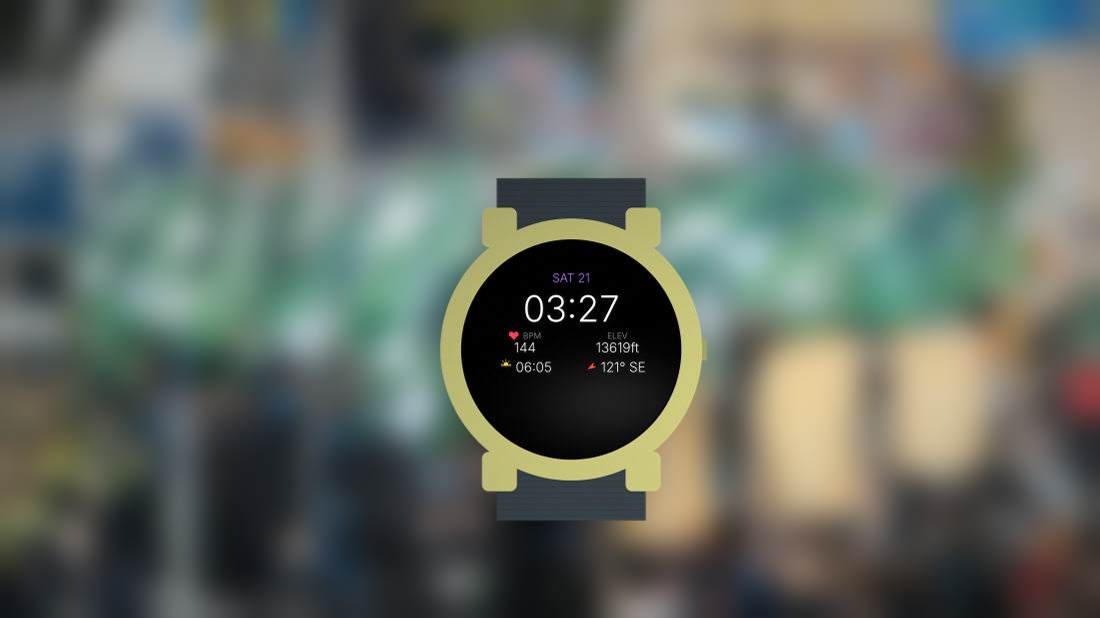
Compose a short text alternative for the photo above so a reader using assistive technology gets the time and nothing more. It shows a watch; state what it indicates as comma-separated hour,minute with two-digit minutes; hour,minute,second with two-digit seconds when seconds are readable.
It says 3,27
